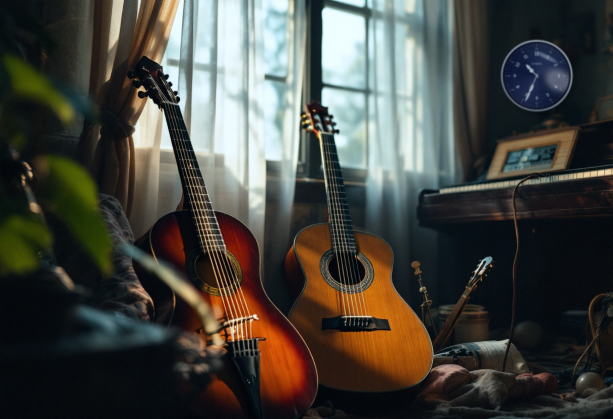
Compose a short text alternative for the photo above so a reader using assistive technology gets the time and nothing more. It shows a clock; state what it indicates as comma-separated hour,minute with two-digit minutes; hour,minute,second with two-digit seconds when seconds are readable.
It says 10,34
